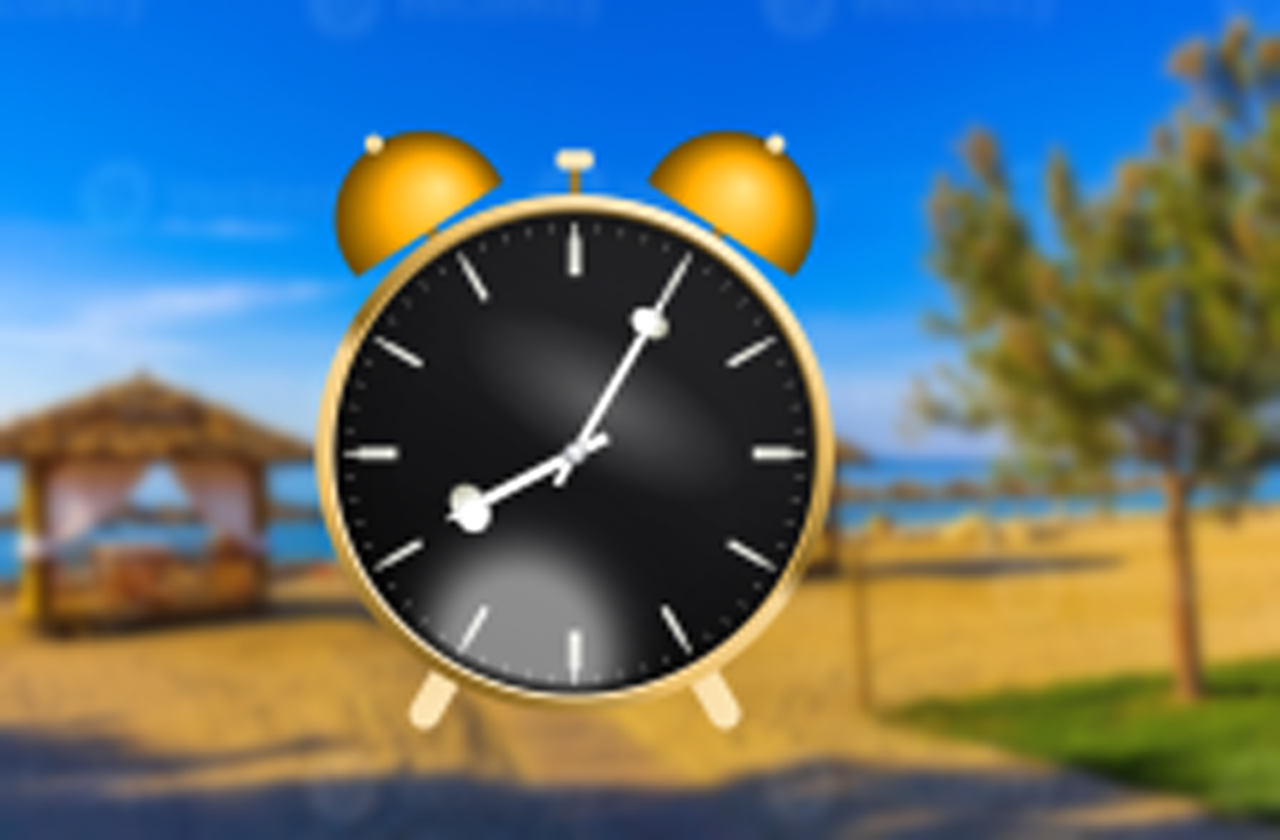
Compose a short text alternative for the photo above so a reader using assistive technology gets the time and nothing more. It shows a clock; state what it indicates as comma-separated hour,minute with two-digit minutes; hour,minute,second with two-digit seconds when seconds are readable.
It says 8,05
